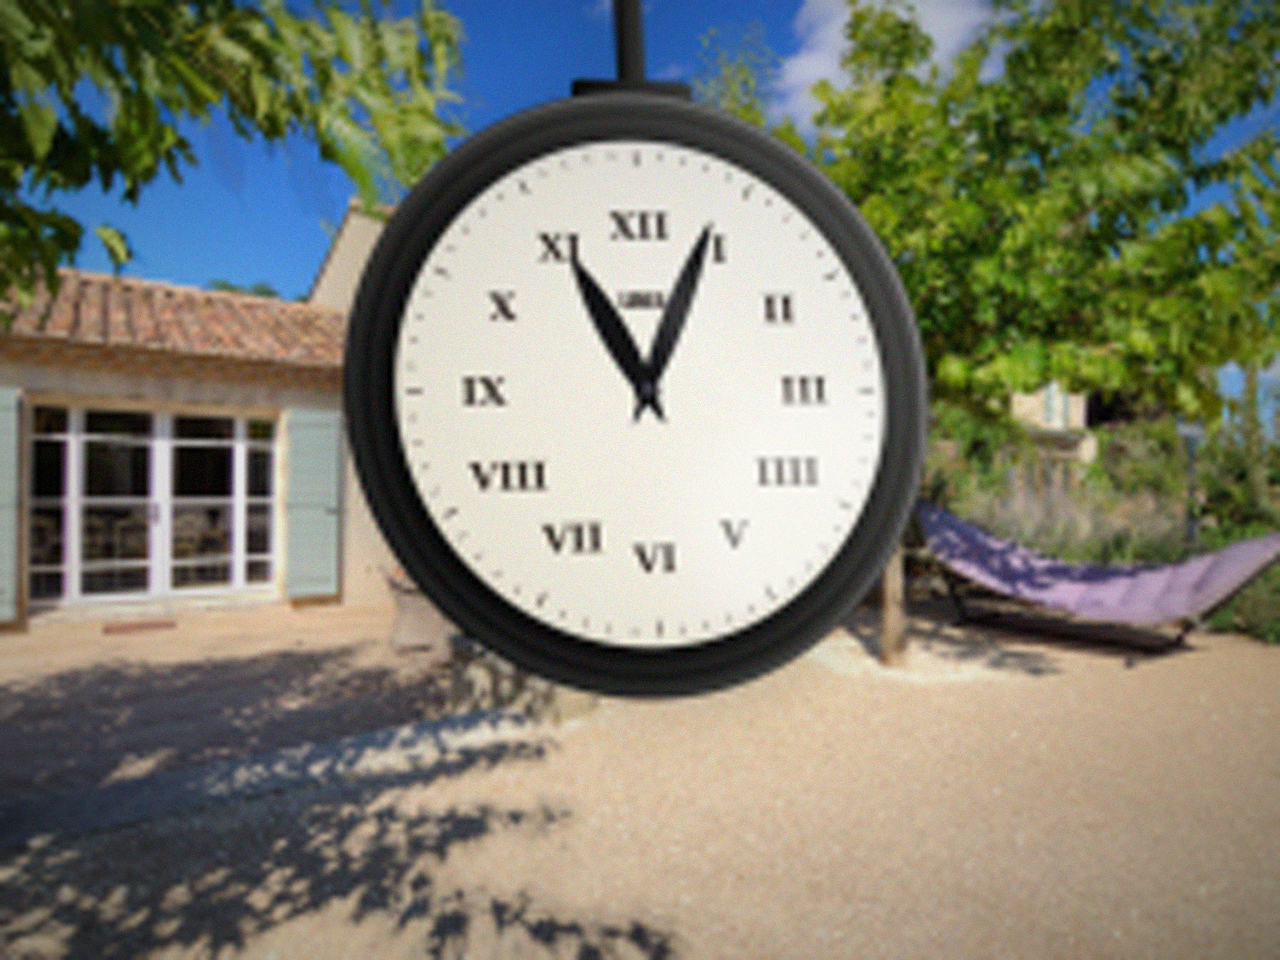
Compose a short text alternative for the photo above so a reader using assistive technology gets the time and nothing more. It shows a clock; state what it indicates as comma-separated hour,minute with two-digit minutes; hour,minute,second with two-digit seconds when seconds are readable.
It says 11,04
